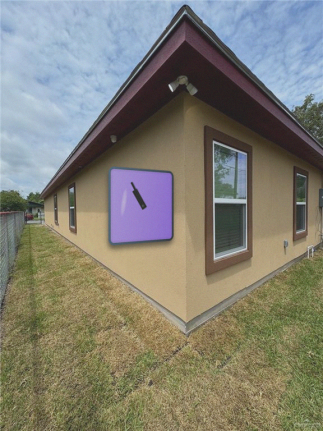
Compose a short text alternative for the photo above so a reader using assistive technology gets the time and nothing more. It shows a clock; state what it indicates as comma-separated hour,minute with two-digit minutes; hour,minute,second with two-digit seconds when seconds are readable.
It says 10,55
